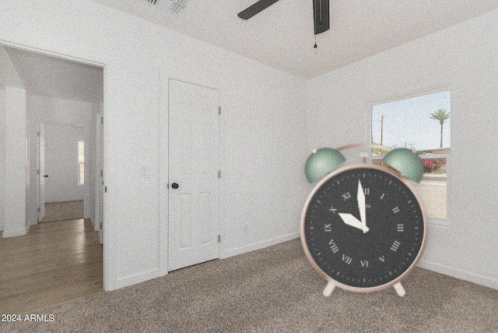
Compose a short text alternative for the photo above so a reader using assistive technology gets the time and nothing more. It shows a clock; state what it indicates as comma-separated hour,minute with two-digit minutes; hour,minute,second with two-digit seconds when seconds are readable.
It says 9,59
